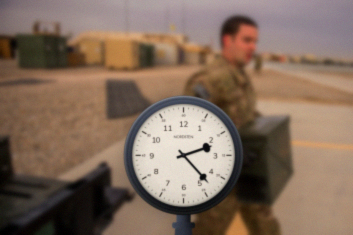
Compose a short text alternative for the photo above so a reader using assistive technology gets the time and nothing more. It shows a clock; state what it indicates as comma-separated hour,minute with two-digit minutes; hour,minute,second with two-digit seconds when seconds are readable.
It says 2,23
